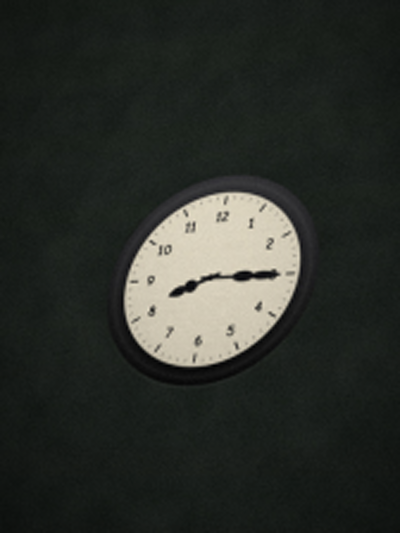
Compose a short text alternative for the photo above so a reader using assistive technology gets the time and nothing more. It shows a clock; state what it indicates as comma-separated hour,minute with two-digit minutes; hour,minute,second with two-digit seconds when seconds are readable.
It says 8,15
